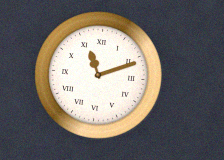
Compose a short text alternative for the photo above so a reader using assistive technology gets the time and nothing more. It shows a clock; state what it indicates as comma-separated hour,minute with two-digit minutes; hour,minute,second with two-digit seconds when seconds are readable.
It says 11,11
